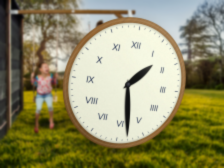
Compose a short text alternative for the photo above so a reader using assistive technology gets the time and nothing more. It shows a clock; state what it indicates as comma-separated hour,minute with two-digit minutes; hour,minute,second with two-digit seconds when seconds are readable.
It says 1,28
